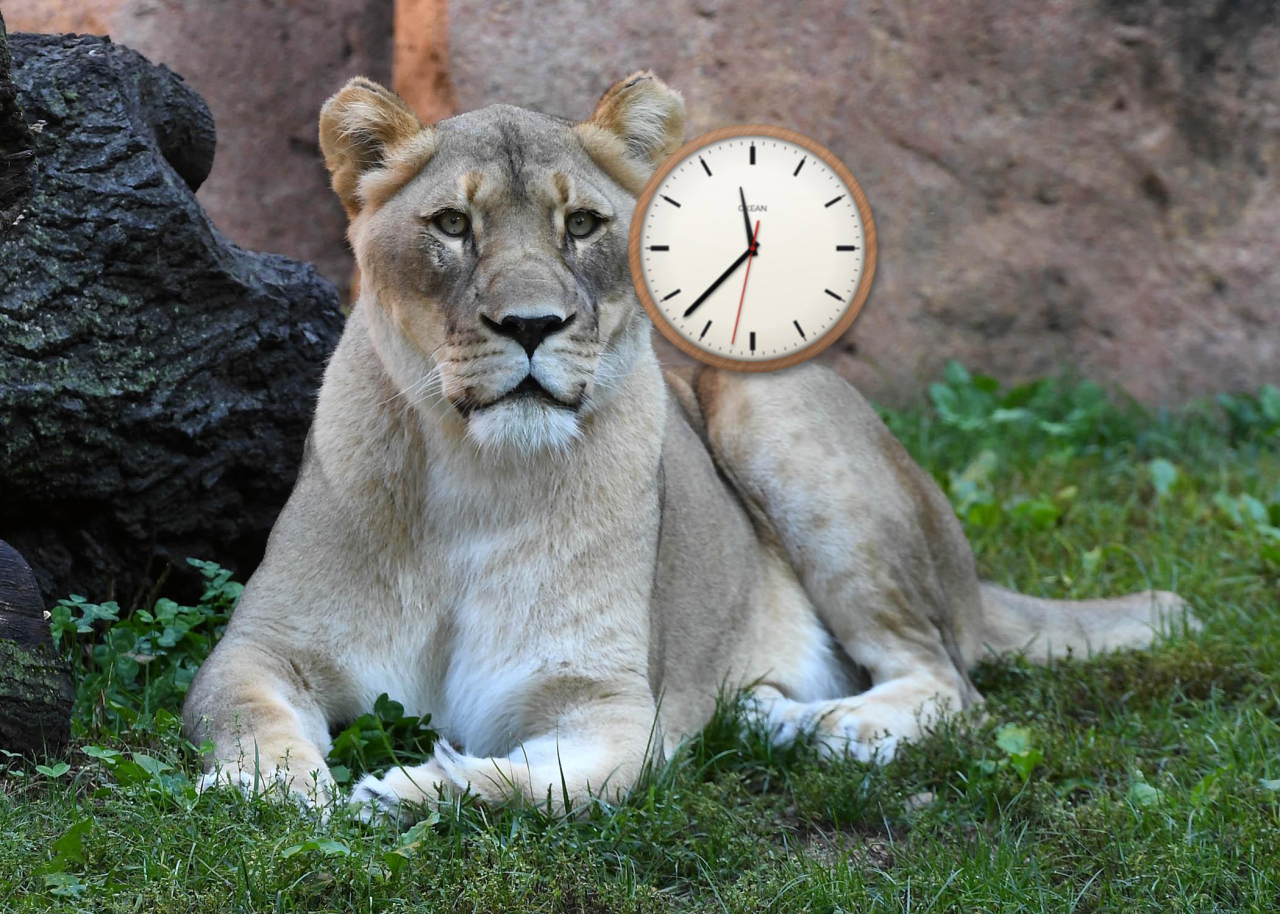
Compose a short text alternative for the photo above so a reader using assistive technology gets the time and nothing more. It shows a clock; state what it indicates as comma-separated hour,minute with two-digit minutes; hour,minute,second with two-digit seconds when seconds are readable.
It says 11,37,32
